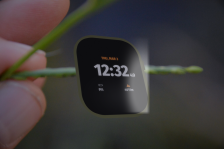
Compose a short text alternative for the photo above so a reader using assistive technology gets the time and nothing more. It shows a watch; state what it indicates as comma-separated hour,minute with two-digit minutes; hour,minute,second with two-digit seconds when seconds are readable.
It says 12,32
